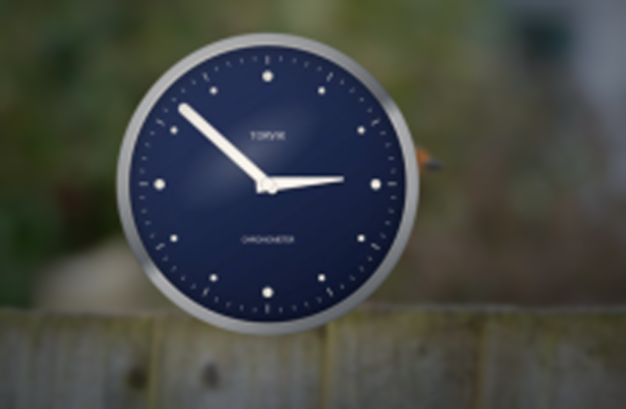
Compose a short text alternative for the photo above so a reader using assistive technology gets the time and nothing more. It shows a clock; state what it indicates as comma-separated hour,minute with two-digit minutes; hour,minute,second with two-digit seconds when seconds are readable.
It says 2,52
